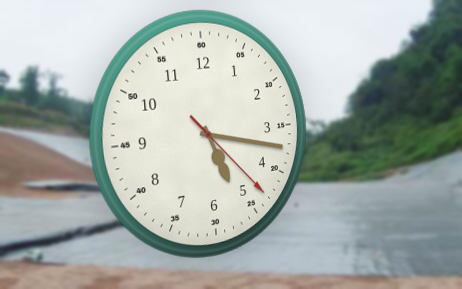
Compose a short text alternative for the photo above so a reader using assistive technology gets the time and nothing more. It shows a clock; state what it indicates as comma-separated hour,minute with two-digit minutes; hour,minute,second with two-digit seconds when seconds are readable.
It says 5,17,23
